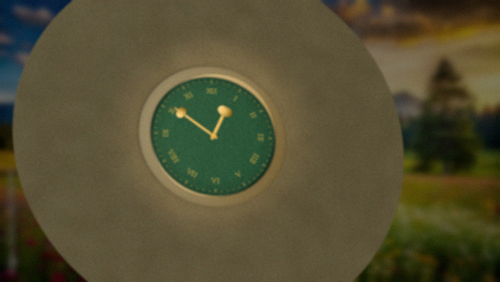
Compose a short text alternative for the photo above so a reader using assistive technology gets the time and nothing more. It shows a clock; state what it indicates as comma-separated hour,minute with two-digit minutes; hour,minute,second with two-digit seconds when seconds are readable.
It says 12,51
